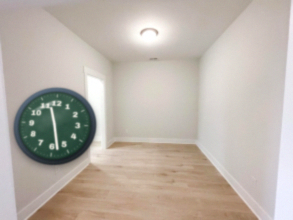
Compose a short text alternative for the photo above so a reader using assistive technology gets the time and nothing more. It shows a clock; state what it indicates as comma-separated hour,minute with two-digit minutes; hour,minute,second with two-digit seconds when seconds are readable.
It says 11,28
